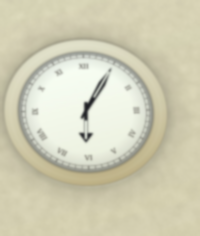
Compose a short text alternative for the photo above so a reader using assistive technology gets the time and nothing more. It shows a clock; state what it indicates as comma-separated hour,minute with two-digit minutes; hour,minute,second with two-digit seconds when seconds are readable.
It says 6,05
